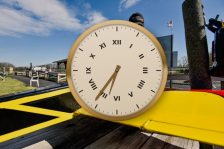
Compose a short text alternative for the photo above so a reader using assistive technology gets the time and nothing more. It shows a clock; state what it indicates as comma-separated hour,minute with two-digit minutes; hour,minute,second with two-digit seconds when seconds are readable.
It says 6,36
